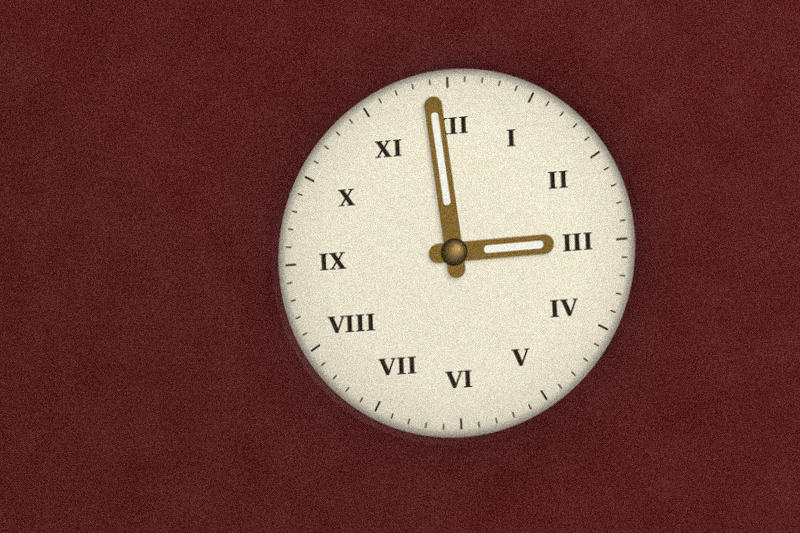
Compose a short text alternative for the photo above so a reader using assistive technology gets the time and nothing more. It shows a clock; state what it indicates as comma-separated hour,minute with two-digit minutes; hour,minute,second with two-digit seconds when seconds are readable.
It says 2,59
